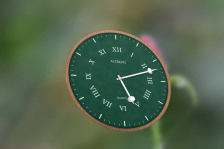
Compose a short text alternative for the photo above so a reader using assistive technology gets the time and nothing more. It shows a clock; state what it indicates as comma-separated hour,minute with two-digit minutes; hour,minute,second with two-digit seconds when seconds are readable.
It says 5,12
